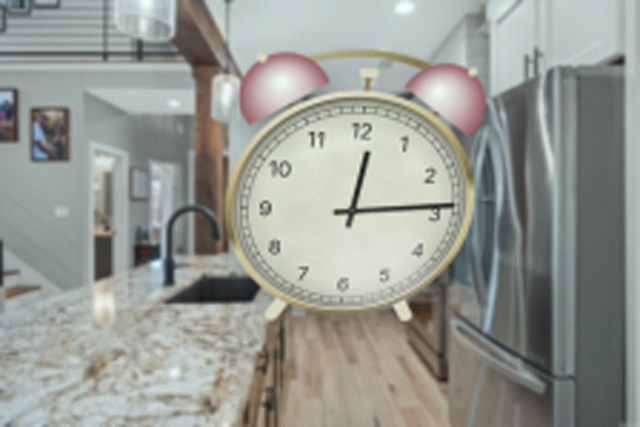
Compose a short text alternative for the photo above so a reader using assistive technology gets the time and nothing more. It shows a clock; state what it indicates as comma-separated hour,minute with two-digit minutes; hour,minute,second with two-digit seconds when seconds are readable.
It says 12,14
